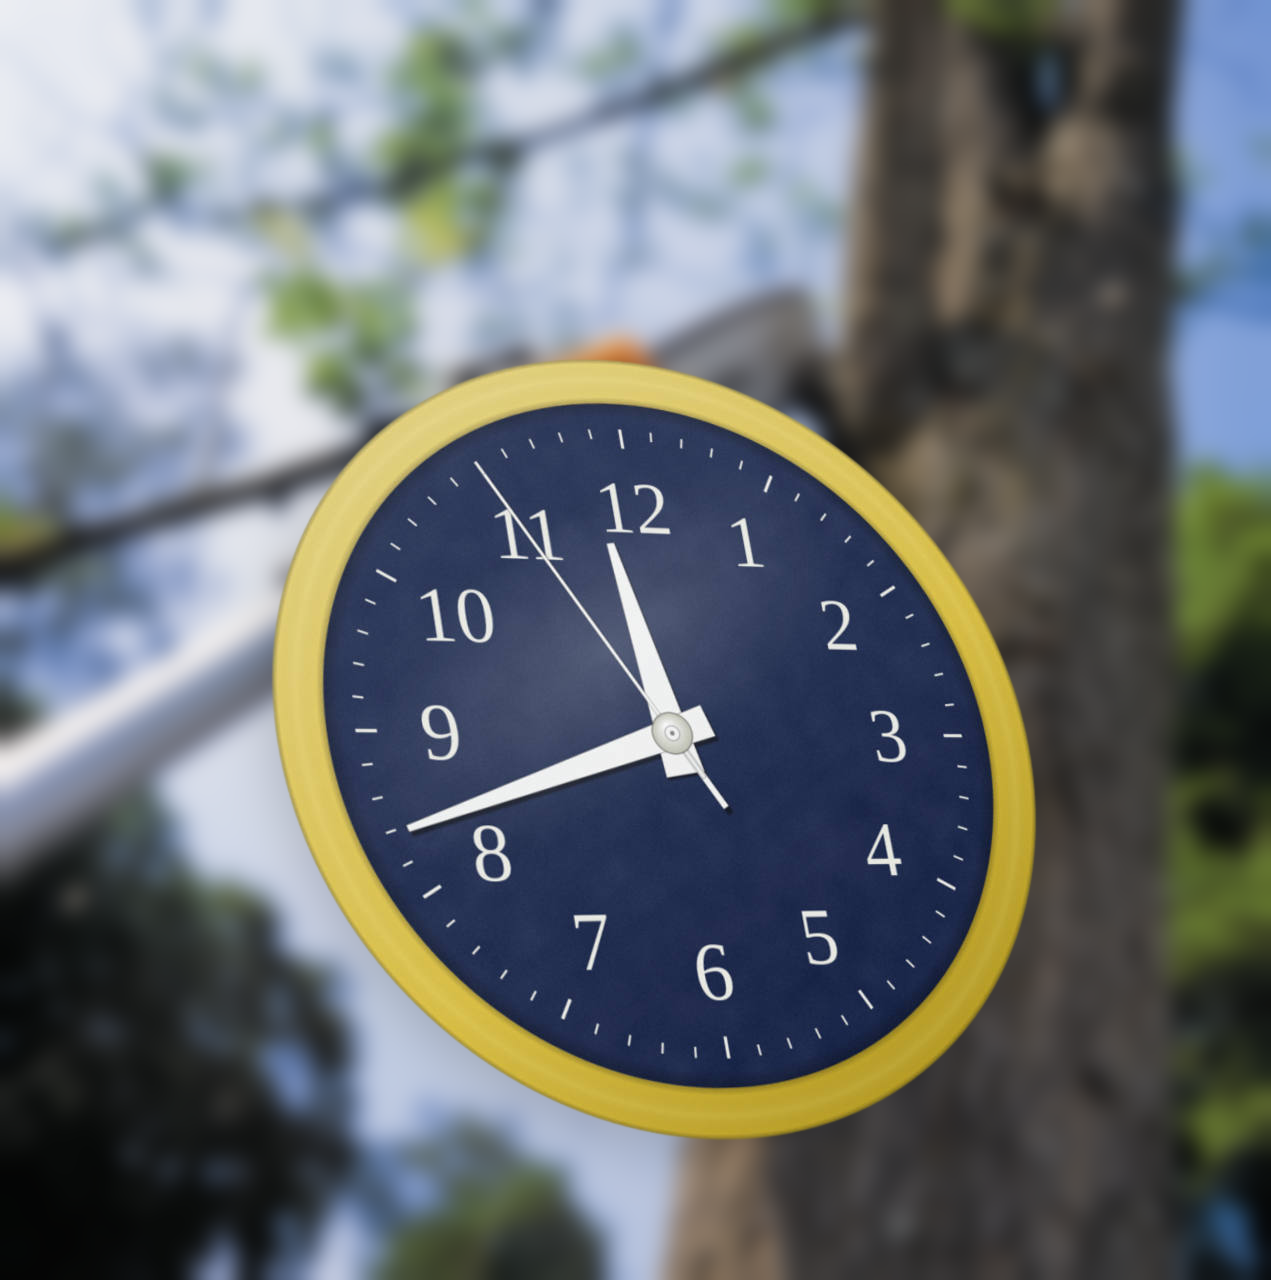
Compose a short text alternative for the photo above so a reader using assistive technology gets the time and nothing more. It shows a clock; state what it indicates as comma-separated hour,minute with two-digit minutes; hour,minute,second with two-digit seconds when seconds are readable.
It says 11,41,55
